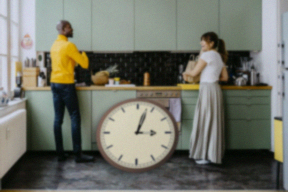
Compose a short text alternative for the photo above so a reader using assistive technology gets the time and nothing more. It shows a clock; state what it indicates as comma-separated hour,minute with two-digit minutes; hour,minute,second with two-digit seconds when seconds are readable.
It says 3,03
